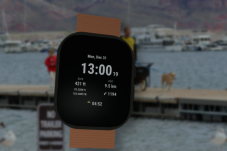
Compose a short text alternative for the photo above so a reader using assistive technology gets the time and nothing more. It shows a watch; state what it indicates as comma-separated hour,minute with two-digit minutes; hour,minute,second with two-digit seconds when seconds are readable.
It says 13,00
